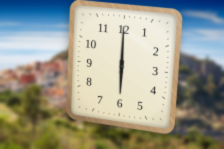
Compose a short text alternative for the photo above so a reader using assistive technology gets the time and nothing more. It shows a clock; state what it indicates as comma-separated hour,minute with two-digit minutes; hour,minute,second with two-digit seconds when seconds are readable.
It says 6,00
